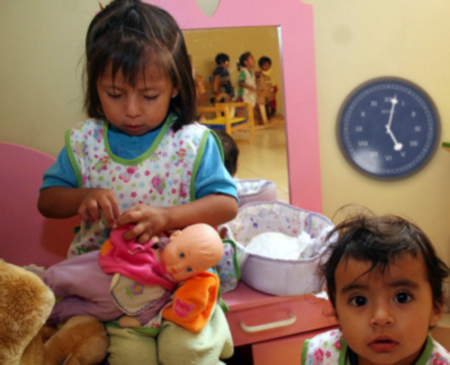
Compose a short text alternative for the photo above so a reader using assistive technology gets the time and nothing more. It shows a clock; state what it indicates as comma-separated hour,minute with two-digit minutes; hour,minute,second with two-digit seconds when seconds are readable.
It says 5,02
